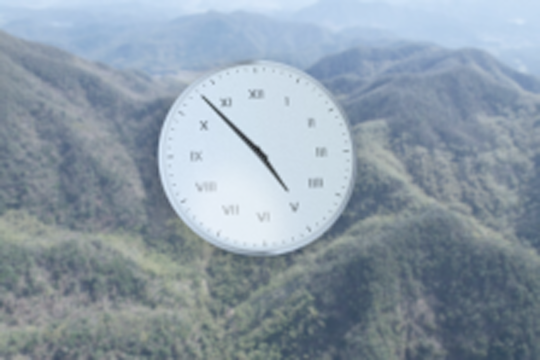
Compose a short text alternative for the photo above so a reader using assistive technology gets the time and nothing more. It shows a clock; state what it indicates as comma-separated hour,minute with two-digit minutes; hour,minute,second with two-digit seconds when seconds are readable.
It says 4,53
